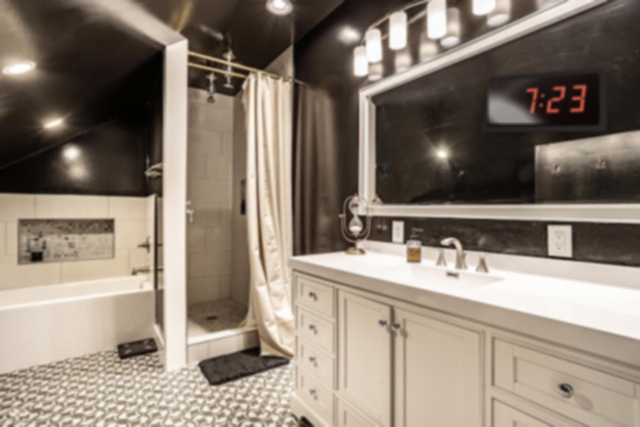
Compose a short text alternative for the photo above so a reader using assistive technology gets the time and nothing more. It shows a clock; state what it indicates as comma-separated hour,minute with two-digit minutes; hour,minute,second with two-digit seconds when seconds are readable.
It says 7,23
